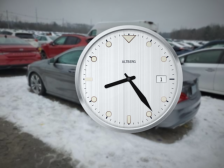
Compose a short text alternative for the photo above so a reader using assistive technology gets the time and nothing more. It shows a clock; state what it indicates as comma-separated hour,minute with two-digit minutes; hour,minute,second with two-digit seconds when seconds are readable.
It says 8,24
